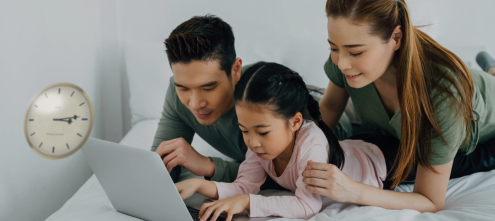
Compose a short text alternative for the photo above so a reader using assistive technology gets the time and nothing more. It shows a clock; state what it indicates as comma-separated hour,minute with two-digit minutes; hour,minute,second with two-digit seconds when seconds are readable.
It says 3,14
